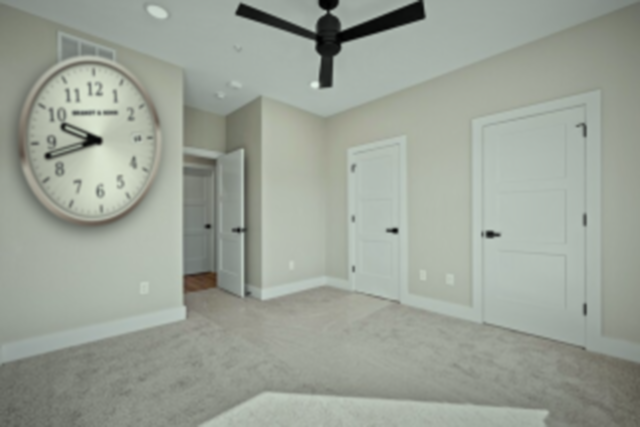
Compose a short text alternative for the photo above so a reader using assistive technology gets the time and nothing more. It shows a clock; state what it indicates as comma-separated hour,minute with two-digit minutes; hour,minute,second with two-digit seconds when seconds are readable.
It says 9,43
